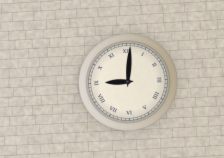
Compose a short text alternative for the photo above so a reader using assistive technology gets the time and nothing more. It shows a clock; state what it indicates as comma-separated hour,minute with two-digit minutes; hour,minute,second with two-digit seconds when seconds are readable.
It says 9,01
